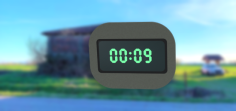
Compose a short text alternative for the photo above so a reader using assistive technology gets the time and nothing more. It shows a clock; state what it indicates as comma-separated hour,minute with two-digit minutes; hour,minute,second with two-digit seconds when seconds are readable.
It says 0,09
